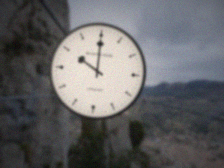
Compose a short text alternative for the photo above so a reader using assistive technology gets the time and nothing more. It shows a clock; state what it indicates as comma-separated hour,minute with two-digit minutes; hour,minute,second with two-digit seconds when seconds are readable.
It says 10,00
